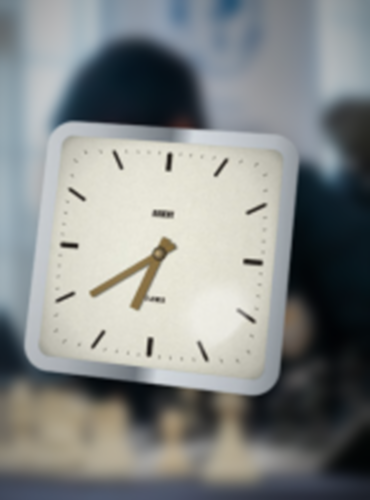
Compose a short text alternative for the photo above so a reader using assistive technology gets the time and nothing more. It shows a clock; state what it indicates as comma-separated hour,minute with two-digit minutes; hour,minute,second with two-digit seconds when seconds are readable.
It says 6,39
